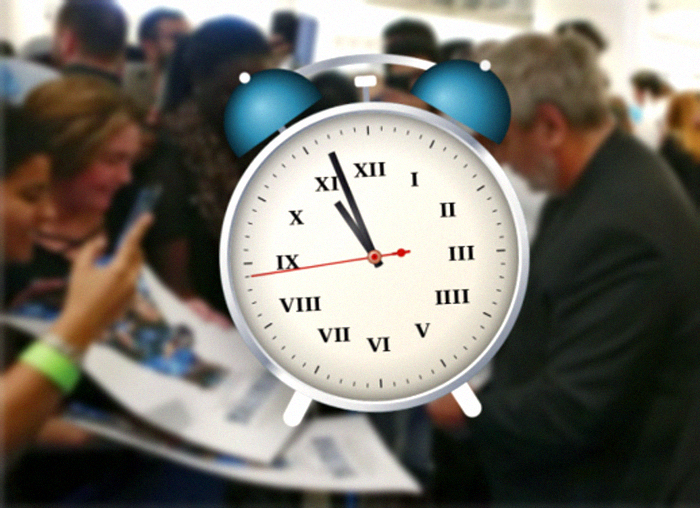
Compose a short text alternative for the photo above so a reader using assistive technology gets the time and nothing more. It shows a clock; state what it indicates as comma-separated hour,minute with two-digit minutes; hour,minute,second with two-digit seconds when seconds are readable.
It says 10,56,44
